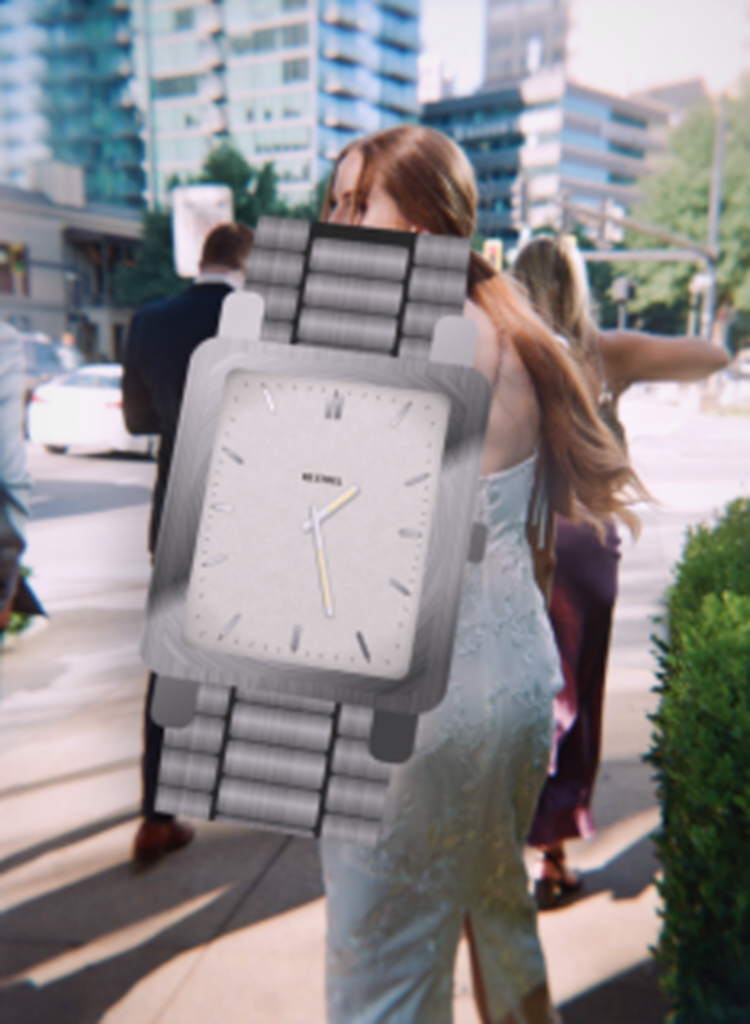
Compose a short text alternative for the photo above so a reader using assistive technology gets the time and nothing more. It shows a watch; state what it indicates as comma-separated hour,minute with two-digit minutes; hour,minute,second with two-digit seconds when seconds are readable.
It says 1,27
